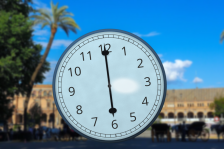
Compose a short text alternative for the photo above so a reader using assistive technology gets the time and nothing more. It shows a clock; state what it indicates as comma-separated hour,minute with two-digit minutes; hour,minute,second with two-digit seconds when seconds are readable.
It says 6,00
